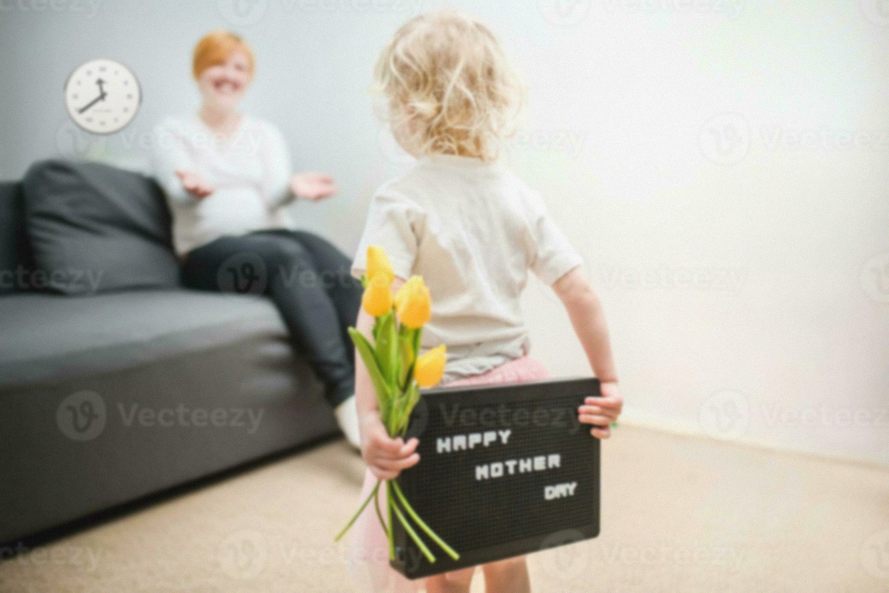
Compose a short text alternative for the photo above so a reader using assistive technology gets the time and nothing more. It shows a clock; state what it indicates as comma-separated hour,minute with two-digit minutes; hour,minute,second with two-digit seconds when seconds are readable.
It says 11,39
